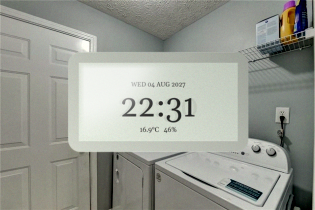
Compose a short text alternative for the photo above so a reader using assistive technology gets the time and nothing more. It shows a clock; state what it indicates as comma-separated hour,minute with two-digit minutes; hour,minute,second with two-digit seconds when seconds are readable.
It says 22,31
